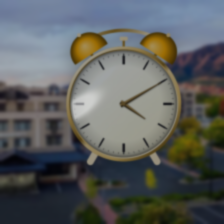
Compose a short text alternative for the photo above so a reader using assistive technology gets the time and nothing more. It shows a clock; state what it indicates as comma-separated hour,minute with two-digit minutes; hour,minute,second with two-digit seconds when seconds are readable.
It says 4,10
